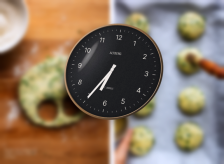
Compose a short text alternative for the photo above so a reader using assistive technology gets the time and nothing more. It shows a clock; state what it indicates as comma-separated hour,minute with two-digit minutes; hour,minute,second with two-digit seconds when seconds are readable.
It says 6,35
